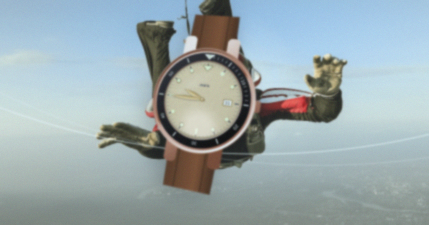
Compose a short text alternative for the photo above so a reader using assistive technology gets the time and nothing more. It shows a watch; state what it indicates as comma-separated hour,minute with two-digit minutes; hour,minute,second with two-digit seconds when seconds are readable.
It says 9,45
